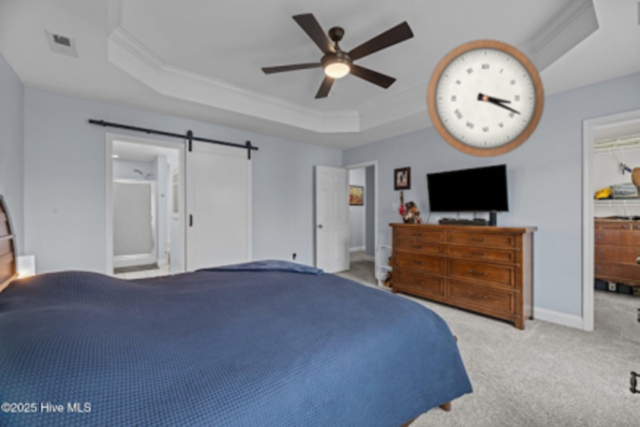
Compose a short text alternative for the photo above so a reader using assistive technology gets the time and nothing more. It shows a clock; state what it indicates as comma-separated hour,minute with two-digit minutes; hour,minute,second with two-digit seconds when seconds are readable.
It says 3,19
